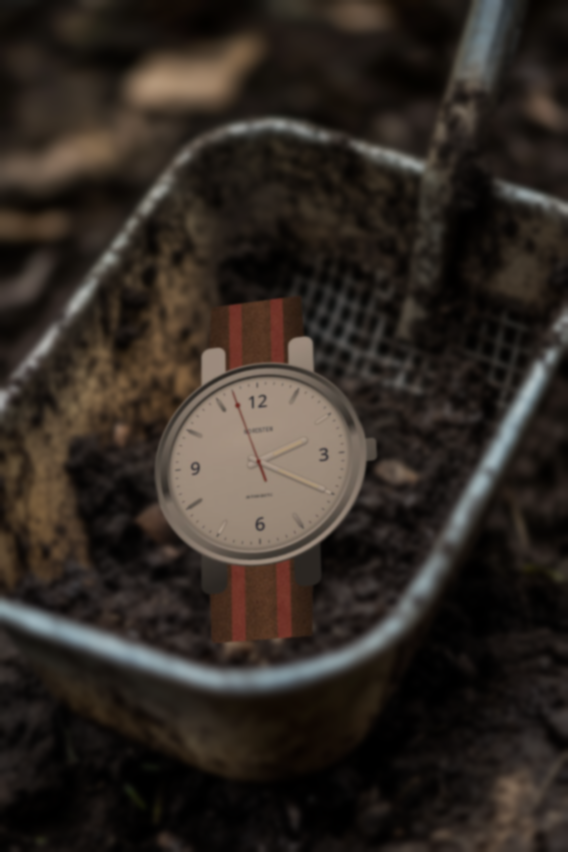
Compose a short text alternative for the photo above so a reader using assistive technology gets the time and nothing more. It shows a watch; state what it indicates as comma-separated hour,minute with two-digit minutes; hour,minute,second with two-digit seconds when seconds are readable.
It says 2,19,57
